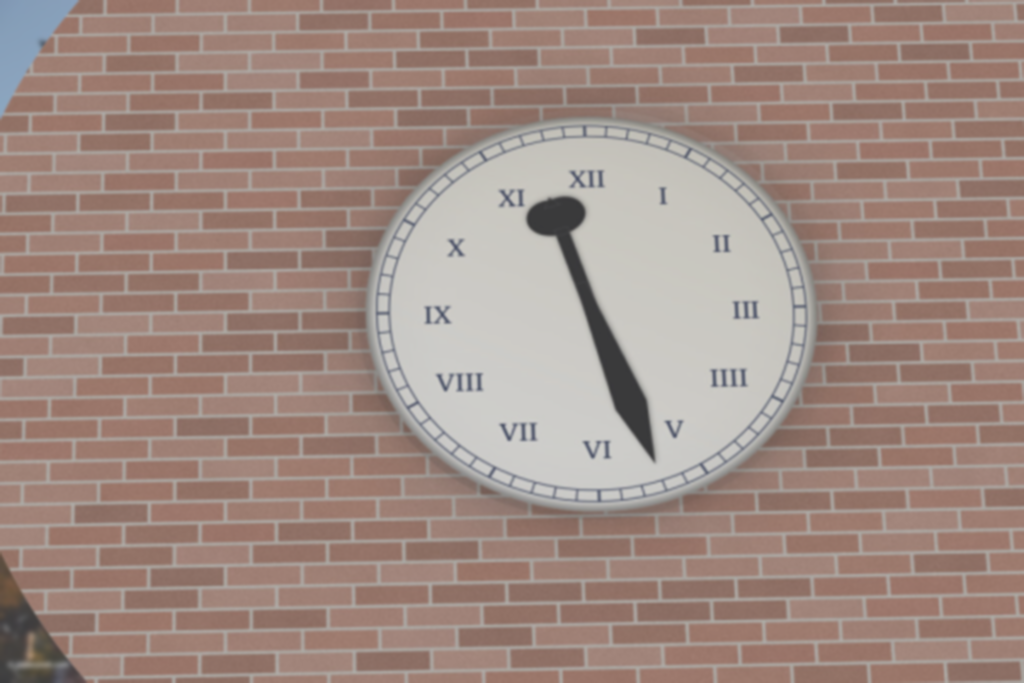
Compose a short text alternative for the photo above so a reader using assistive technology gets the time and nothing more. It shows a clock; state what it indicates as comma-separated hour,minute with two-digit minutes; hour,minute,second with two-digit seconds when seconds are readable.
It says 11,27
